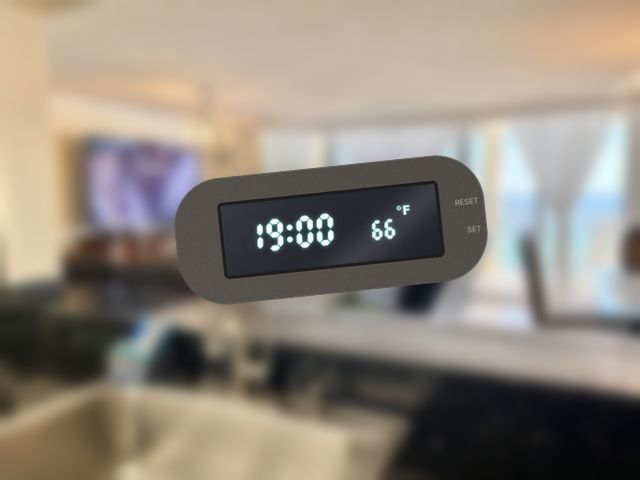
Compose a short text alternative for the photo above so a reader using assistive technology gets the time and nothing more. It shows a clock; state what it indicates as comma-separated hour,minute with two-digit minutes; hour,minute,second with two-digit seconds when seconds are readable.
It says 19,00
